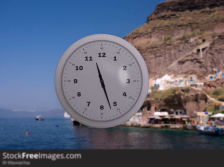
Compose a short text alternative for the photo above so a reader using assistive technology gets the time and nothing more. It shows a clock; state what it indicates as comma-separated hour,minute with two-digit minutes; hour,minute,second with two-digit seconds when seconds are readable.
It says 11,27
